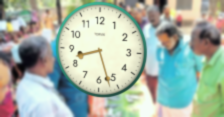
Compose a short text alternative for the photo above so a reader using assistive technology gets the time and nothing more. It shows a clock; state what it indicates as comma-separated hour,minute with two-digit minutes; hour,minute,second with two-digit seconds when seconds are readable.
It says 8,27
